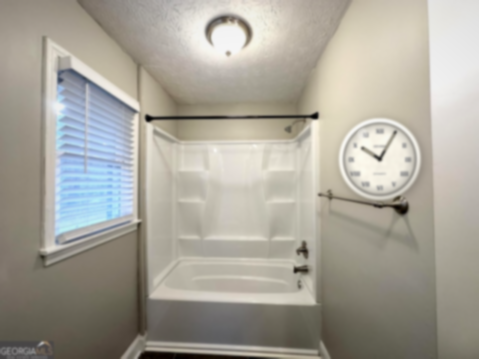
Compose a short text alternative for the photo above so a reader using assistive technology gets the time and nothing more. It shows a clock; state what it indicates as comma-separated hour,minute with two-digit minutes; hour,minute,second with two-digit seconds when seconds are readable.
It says 10,05
